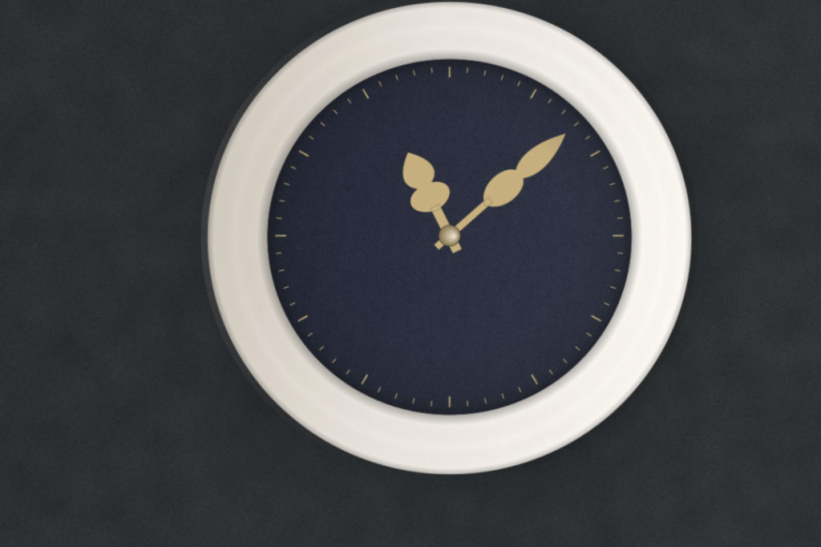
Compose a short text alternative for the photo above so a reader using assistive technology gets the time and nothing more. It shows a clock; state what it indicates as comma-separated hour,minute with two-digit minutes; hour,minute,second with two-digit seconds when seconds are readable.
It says 11,08
